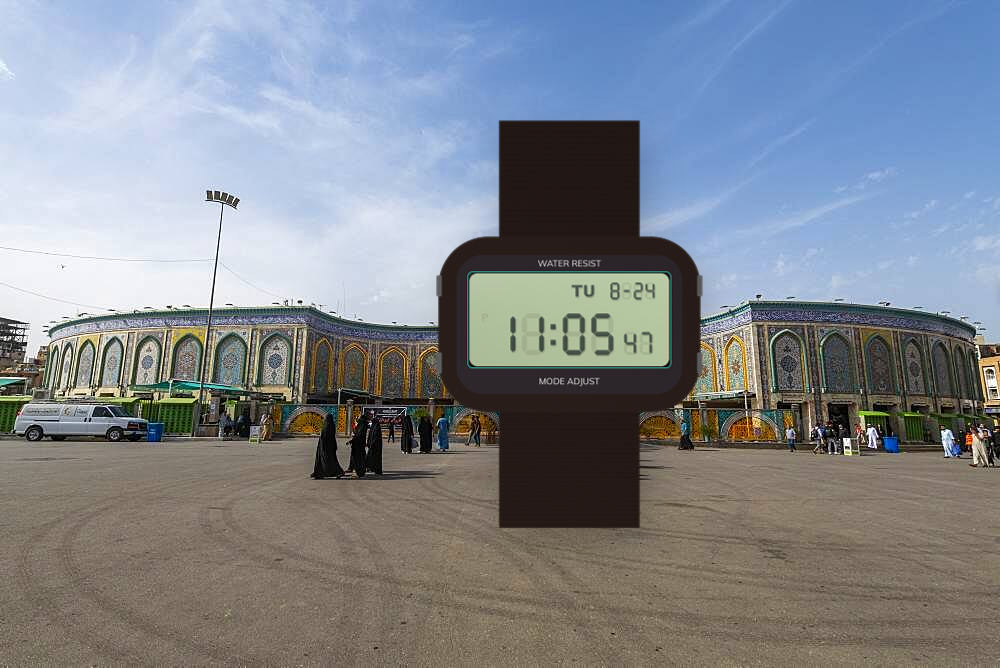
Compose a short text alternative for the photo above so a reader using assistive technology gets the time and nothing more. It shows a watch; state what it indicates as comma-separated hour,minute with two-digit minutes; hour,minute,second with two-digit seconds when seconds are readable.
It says 11,05,47
